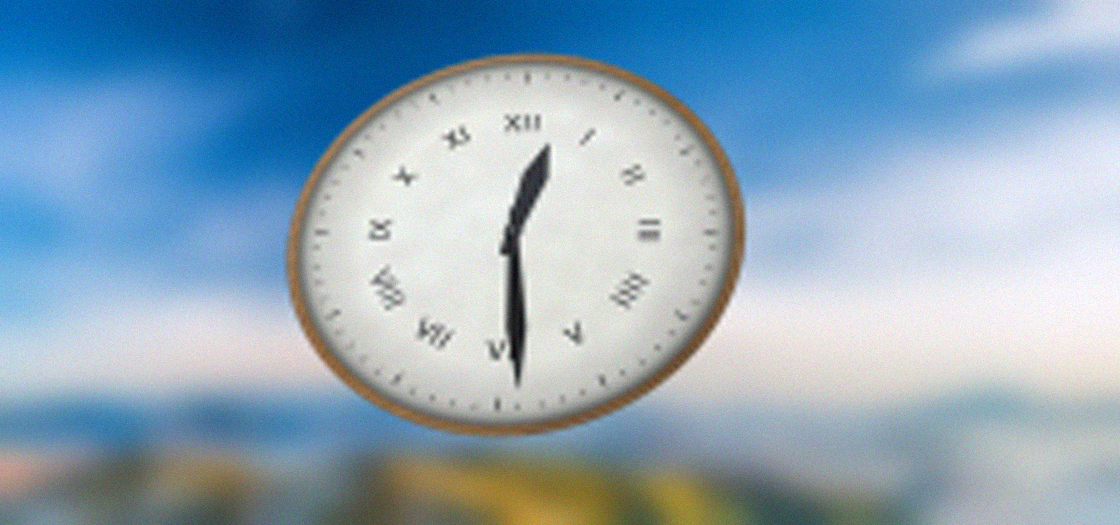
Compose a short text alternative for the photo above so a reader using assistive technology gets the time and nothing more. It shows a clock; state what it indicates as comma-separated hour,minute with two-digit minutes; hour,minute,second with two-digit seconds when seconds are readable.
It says 12,29
